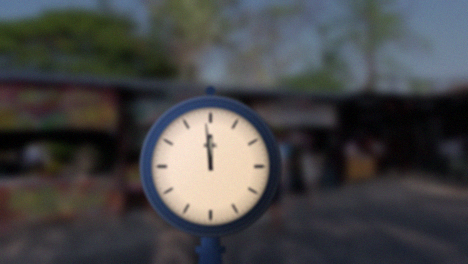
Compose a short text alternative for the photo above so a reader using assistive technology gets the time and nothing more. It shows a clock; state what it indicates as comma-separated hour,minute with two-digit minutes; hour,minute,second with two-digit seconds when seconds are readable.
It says 11,59
